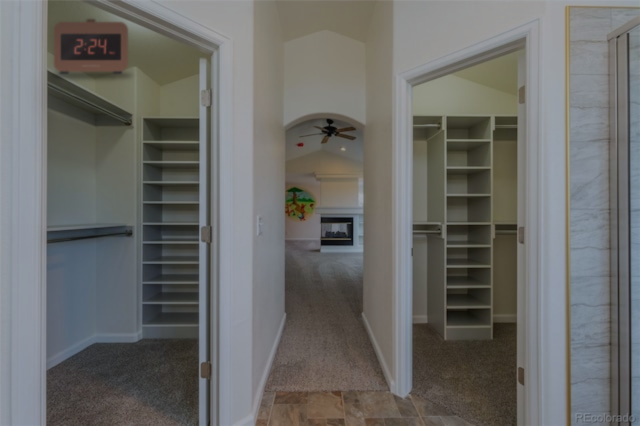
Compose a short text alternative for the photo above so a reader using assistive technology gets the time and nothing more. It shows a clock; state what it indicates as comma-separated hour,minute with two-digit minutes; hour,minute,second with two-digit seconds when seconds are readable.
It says 2,24
